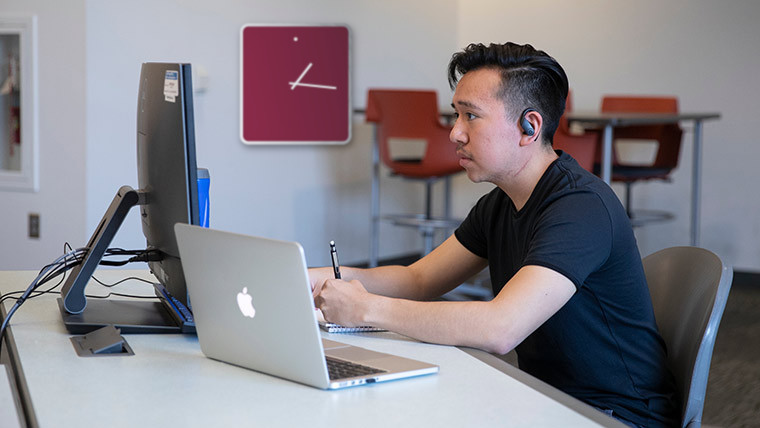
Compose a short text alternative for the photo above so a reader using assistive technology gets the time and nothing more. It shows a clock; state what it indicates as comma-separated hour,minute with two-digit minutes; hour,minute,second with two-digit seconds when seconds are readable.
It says 1,16
